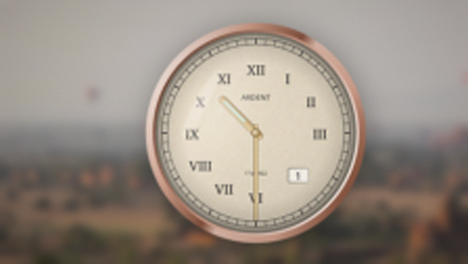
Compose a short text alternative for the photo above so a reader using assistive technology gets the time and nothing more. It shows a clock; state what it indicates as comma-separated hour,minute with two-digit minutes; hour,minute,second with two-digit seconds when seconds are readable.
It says 10,30
